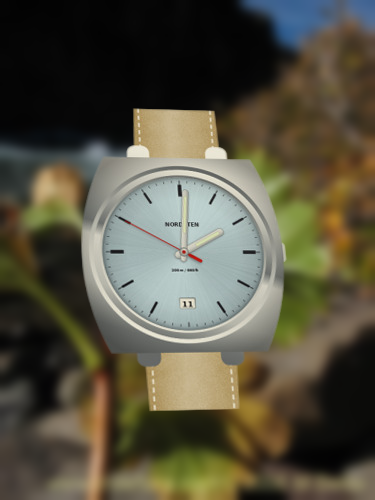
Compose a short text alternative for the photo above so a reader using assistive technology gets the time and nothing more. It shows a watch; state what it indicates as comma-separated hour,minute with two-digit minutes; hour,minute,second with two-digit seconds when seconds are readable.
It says 2,00,50
